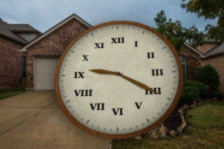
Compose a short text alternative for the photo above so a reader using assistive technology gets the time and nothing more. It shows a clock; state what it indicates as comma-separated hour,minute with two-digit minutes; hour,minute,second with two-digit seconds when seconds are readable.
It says 9,20
